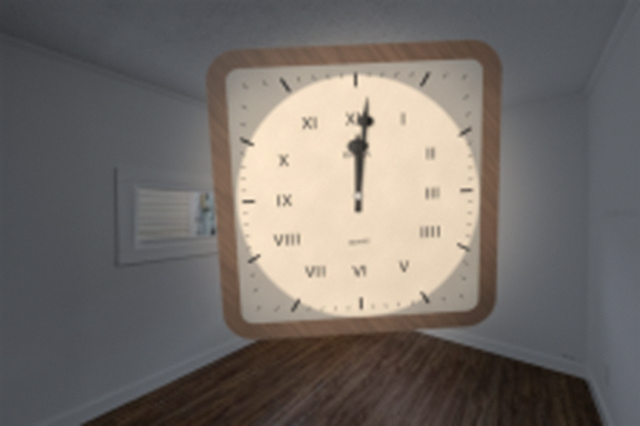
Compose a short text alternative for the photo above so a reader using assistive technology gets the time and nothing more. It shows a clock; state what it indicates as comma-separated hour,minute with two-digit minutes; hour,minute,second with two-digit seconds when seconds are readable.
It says 12,01
